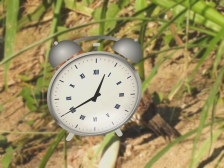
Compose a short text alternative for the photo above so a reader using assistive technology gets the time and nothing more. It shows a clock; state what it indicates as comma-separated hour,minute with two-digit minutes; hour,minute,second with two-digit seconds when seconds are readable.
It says 12,40
